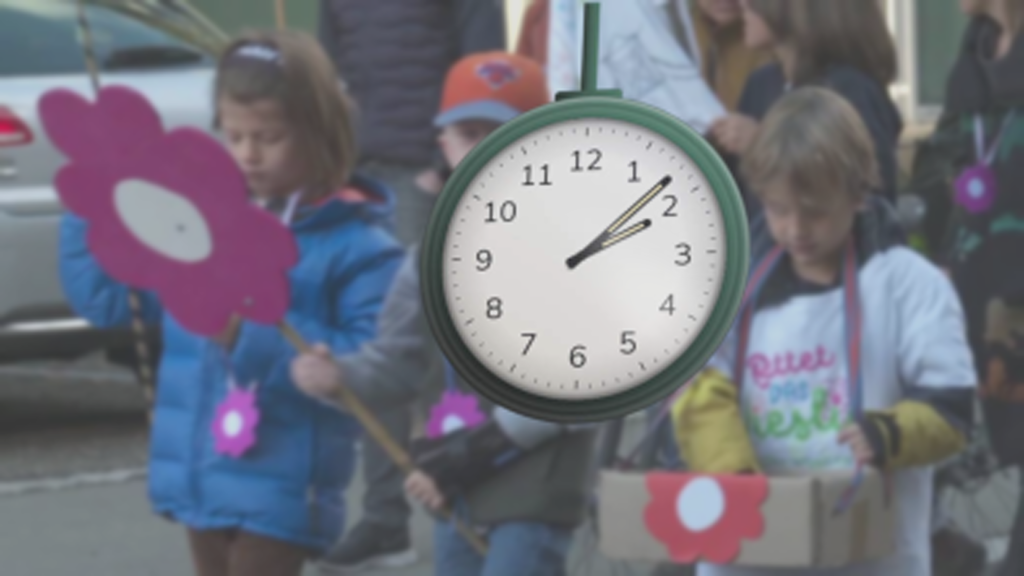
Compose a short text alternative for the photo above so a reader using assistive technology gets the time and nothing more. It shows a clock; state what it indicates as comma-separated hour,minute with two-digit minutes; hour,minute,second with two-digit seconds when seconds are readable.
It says 2,08
